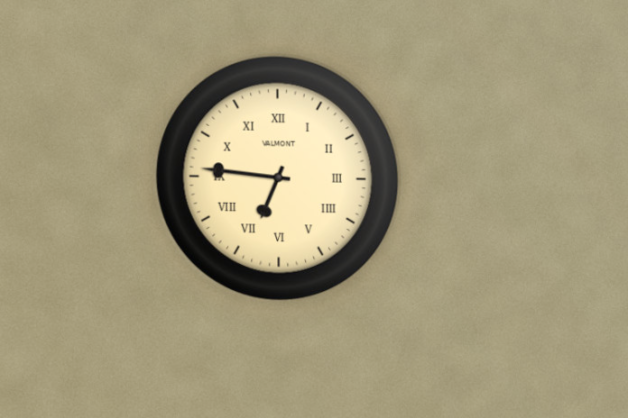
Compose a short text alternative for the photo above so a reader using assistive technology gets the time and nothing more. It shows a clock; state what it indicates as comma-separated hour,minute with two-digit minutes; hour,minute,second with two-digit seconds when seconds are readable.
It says 6,46
